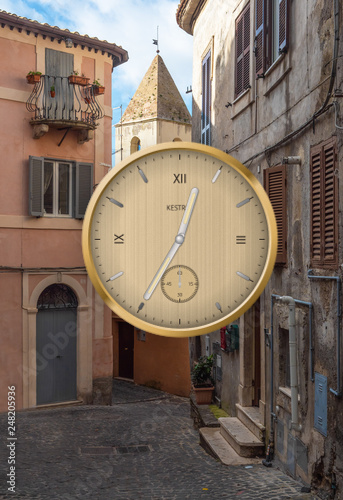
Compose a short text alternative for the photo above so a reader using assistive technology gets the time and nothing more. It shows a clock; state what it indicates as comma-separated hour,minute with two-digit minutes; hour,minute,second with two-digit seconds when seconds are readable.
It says 12,35
